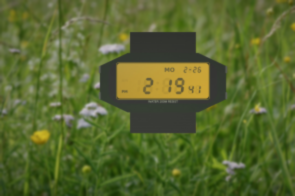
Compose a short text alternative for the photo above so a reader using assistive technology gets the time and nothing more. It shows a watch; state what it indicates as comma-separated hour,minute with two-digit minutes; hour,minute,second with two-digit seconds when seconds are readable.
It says 2,19,41
